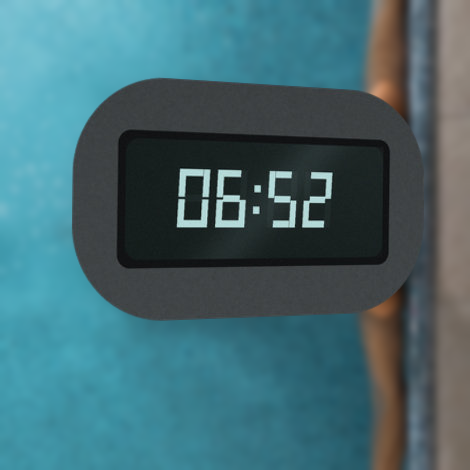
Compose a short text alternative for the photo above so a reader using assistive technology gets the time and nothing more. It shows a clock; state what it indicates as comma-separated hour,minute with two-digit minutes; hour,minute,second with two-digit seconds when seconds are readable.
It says 6,52
